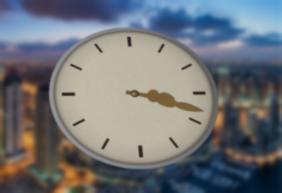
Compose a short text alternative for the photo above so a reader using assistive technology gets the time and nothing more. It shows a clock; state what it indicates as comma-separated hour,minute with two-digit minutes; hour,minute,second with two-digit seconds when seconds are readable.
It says 3,18
